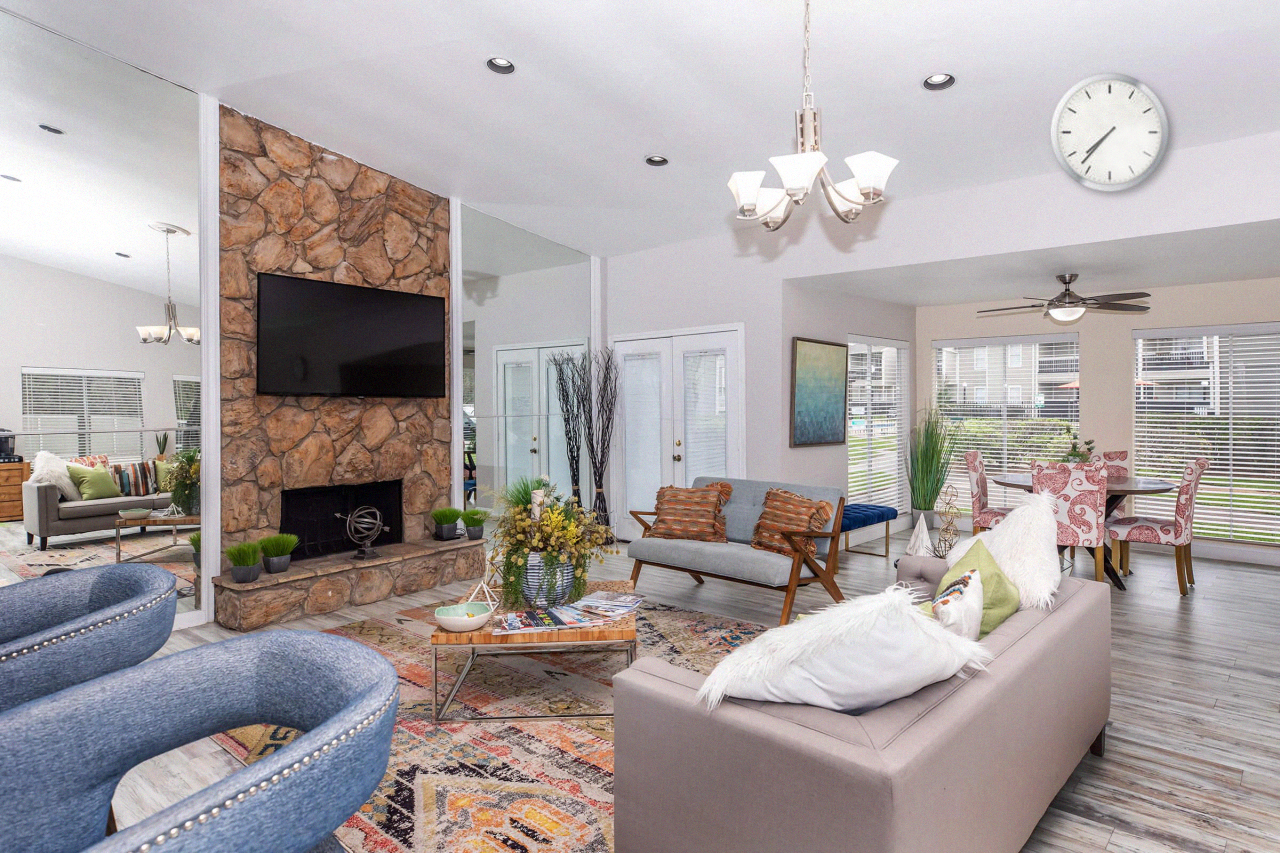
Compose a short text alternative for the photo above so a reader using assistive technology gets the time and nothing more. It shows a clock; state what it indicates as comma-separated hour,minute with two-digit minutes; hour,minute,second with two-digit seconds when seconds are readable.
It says 7,37
